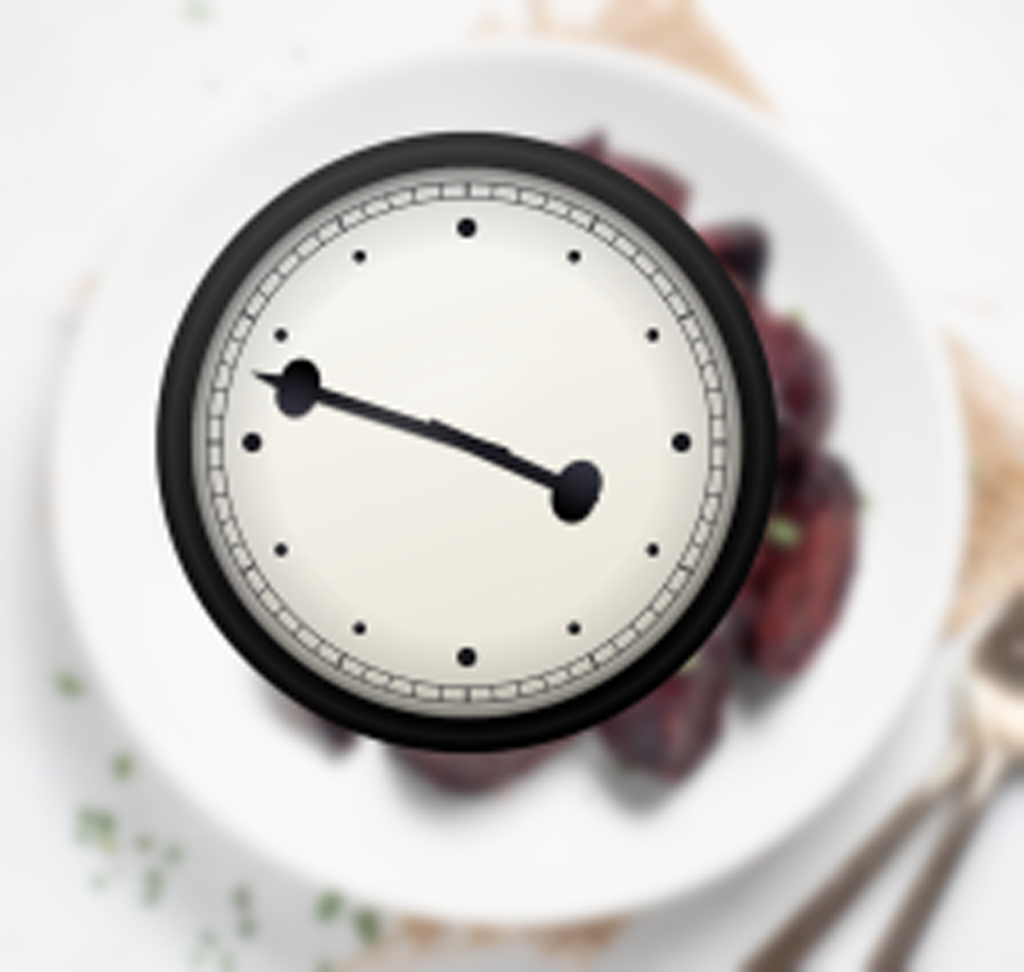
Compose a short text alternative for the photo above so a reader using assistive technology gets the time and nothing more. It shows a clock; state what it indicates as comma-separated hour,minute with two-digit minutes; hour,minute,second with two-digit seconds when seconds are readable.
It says 3,48
